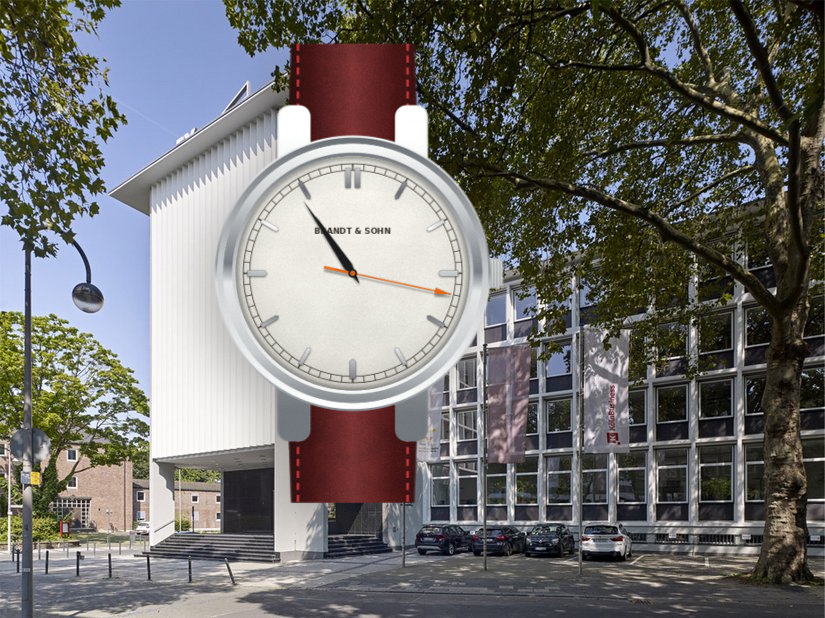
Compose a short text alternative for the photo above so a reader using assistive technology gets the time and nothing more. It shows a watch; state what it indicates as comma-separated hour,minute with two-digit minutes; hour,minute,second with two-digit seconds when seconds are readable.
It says 10,54,17
